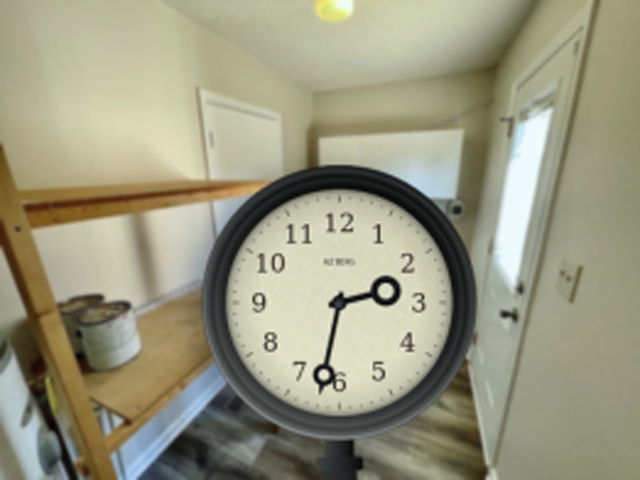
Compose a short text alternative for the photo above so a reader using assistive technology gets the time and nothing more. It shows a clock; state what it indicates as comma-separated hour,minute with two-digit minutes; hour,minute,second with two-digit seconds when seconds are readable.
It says 2,32
